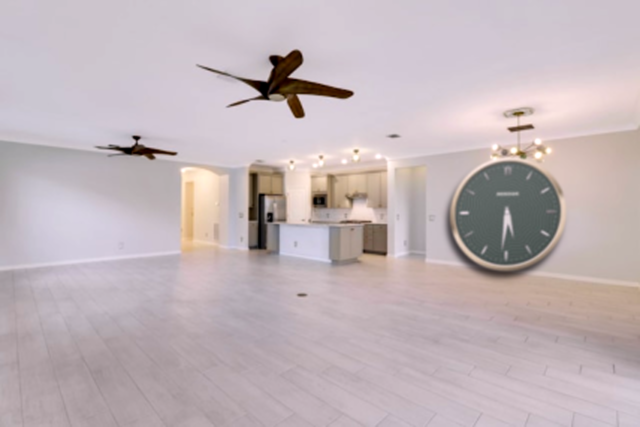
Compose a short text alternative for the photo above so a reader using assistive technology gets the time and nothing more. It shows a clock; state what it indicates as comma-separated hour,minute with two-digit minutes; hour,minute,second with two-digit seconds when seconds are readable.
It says 5,31
